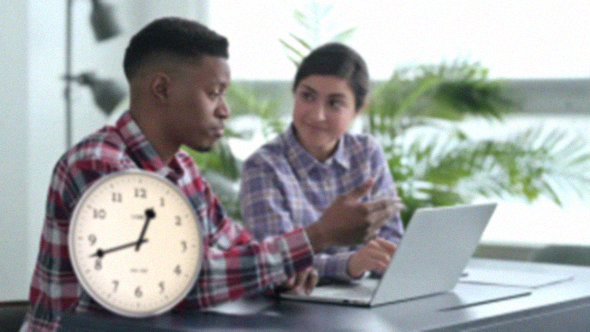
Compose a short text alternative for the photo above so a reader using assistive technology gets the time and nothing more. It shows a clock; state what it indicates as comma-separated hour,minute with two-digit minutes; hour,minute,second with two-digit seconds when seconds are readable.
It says 12,42
